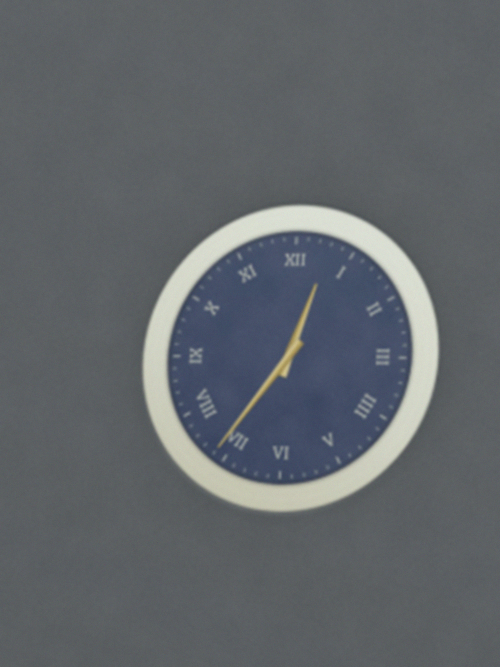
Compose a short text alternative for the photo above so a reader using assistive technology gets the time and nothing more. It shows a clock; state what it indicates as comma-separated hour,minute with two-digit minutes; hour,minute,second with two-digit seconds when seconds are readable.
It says 12,36
